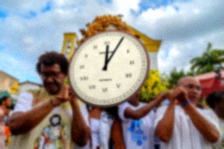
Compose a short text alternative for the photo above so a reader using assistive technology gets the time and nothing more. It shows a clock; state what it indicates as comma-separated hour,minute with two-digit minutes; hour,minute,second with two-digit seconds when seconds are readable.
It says 12,05
